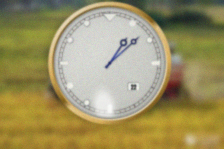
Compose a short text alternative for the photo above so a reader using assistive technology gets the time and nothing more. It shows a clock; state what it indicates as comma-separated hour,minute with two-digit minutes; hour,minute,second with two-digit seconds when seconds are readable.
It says 1,08
